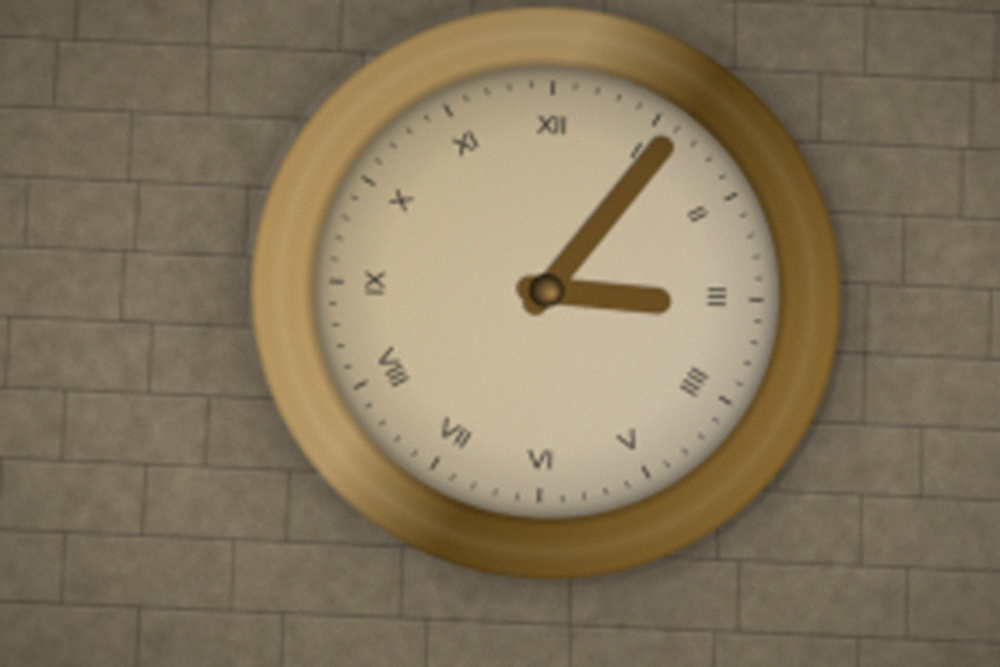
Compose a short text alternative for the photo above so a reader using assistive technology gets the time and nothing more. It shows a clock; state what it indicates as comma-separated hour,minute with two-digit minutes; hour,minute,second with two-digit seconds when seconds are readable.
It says 3,06
